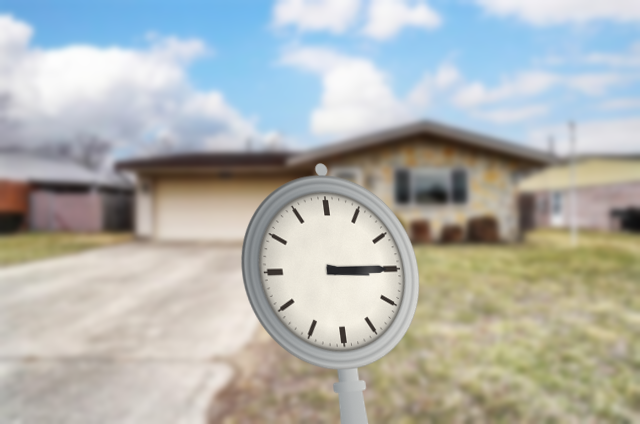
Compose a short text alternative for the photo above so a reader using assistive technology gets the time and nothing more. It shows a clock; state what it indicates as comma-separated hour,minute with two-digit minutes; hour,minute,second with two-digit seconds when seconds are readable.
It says 3,15
